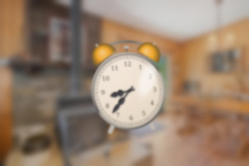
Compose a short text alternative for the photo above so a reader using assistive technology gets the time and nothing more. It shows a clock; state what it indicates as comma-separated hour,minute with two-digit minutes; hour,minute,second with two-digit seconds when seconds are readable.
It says 8,37
